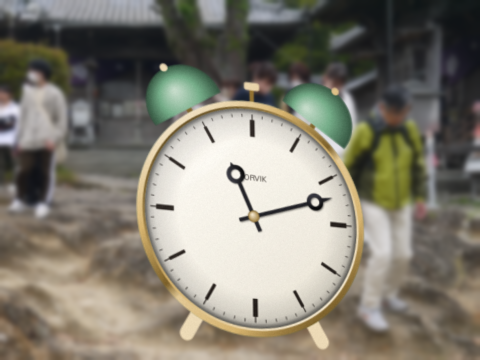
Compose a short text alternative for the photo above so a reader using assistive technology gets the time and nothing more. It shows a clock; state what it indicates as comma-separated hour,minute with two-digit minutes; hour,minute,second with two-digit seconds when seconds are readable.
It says 11,12
